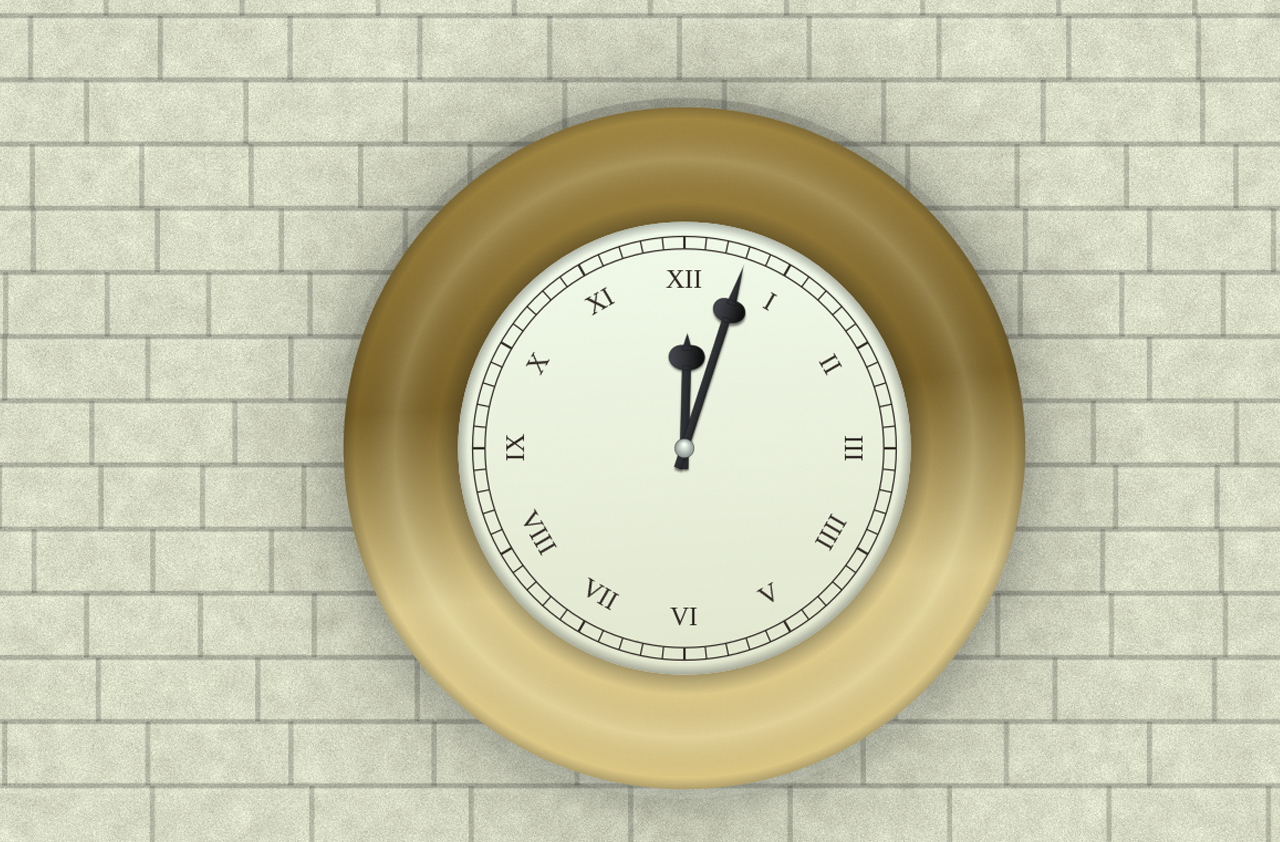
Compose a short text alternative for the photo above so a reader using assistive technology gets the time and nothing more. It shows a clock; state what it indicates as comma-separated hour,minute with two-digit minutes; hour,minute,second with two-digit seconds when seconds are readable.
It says 12,03
